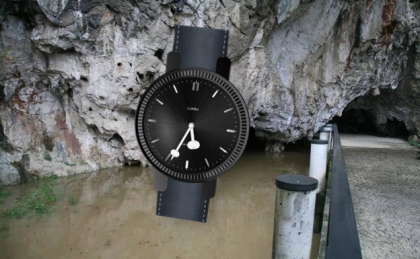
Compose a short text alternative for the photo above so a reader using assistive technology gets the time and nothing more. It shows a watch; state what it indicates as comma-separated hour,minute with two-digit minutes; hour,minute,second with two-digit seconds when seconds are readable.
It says 5,34
